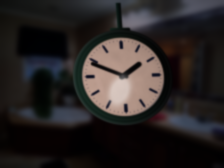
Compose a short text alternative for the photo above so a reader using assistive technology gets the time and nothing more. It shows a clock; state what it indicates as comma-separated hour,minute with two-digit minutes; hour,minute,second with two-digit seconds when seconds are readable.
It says 1,49
